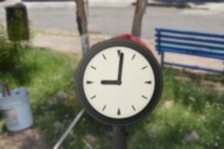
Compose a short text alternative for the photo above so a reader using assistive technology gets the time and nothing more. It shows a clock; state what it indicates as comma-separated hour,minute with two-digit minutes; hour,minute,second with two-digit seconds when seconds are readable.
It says 9,01
